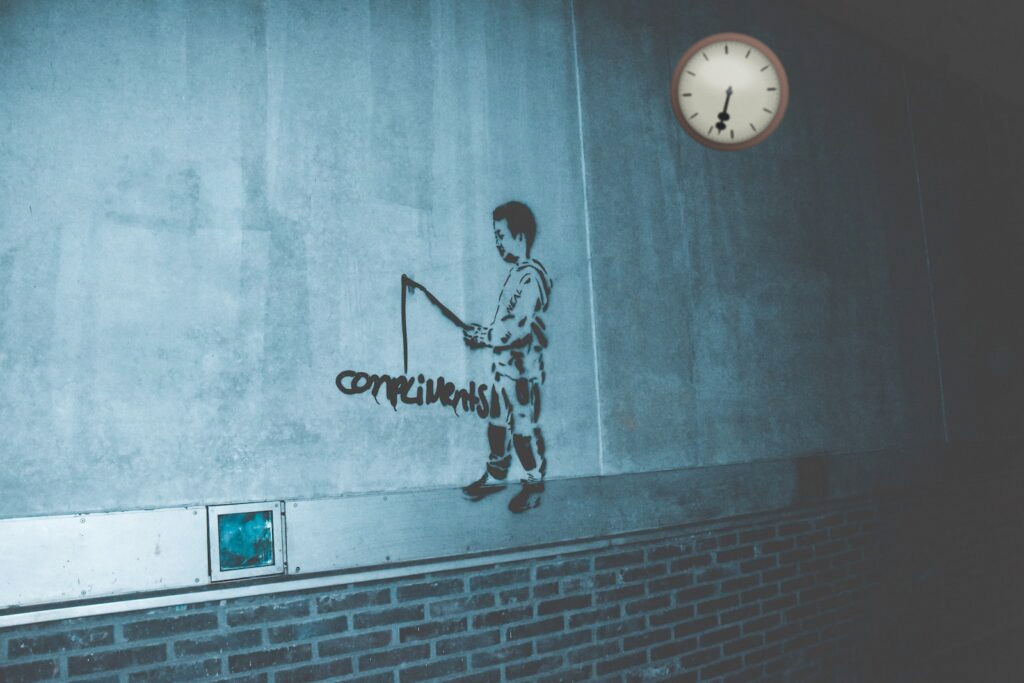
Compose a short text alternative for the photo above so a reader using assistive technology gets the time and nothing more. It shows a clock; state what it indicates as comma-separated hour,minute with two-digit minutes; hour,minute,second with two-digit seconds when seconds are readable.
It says 6,33
